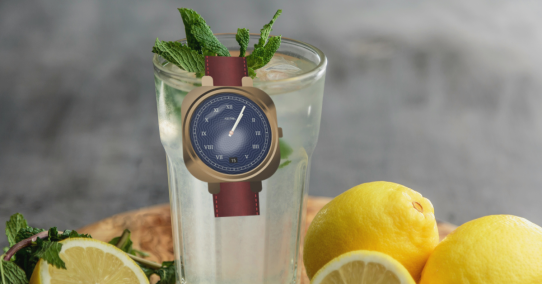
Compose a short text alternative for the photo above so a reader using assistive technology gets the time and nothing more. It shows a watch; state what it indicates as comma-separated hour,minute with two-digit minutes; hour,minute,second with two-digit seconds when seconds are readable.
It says 1,05
